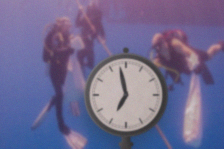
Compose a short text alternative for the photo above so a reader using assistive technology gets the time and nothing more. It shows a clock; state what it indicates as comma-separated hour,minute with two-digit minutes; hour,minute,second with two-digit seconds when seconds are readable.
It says 6,58
